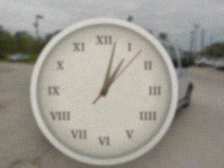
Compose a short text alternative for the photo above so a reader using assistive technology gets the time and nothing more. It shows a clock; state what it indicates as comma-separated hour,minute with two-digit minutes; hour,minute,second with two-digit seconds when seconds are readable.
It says 1,02,07
